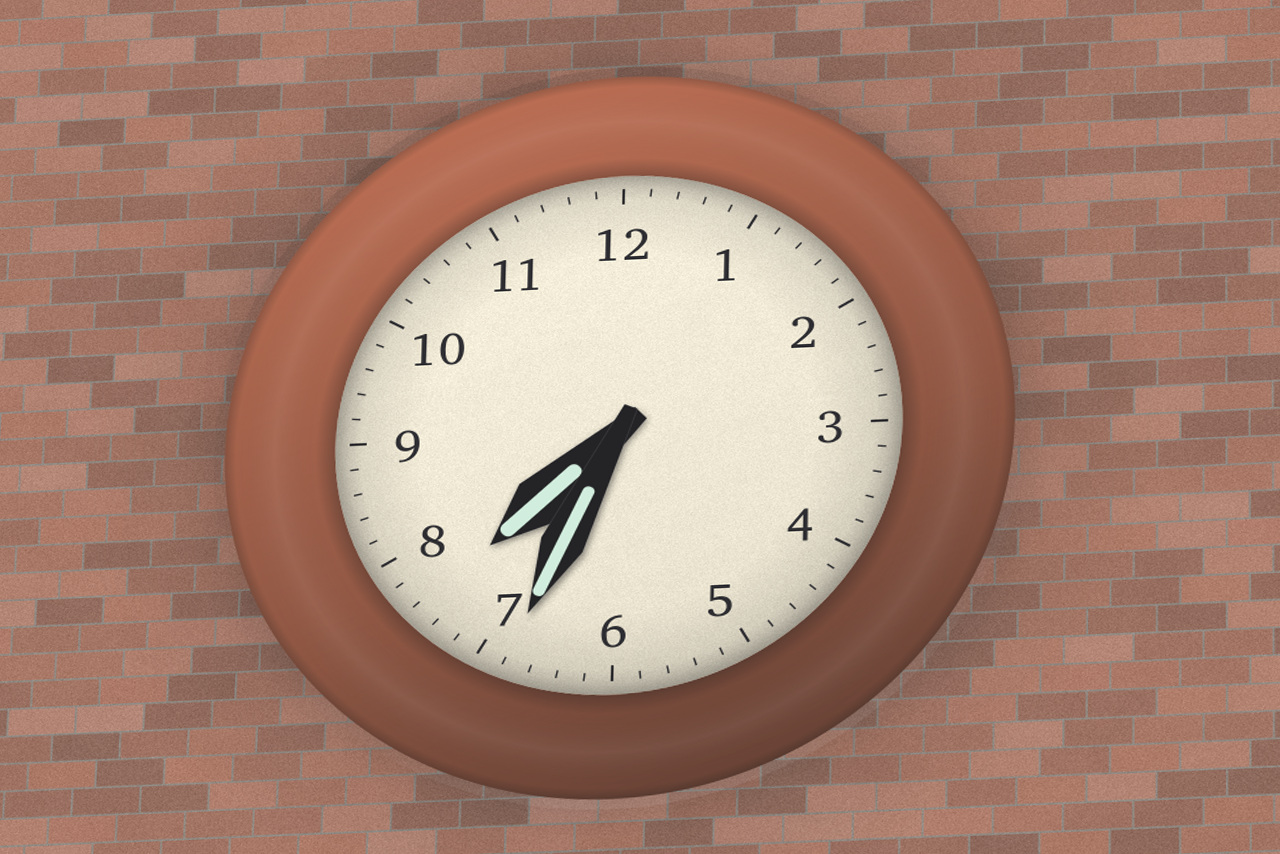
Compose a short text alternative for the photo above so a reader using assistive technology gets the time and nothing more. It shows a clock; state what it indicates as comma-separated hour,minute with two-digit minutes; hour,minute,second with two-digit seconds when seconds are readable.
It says 7,34
